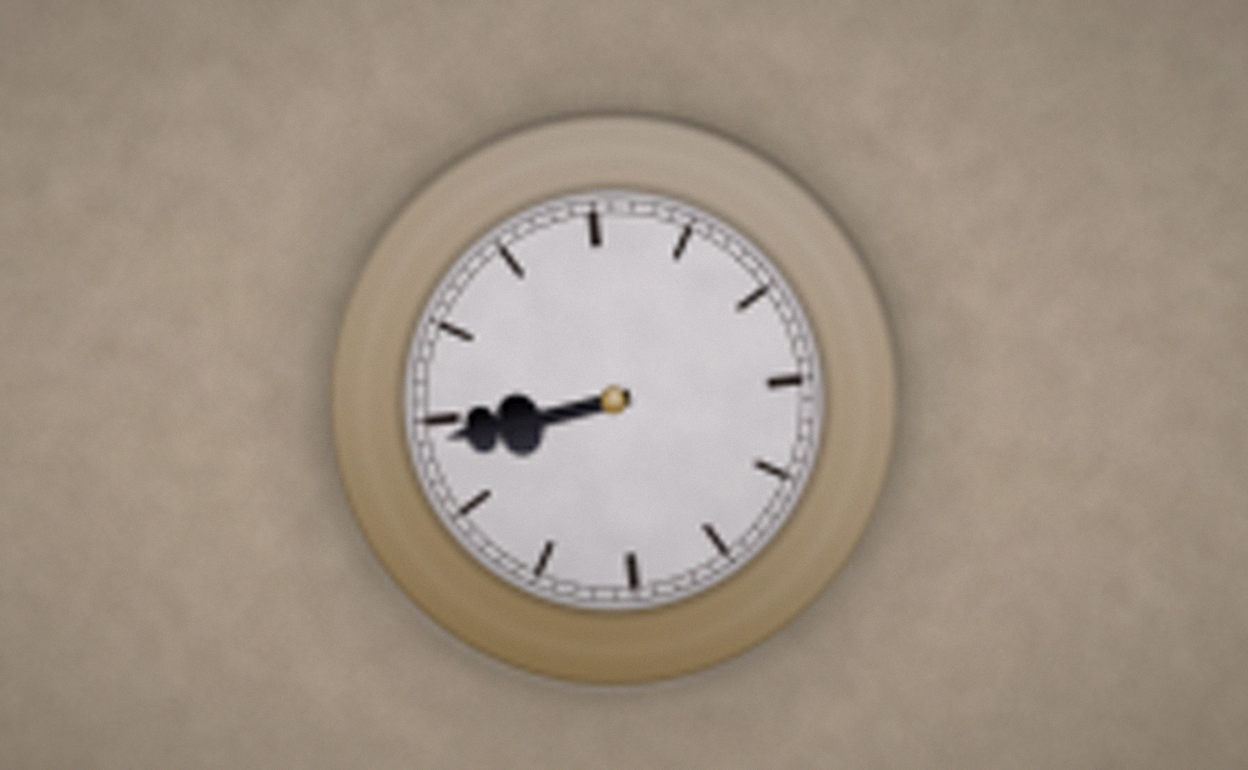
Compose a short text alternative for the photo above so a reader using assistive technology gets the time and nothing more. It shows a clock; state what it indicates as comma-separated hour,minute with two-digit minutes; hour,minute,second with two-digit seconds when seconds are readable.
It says 8,44
